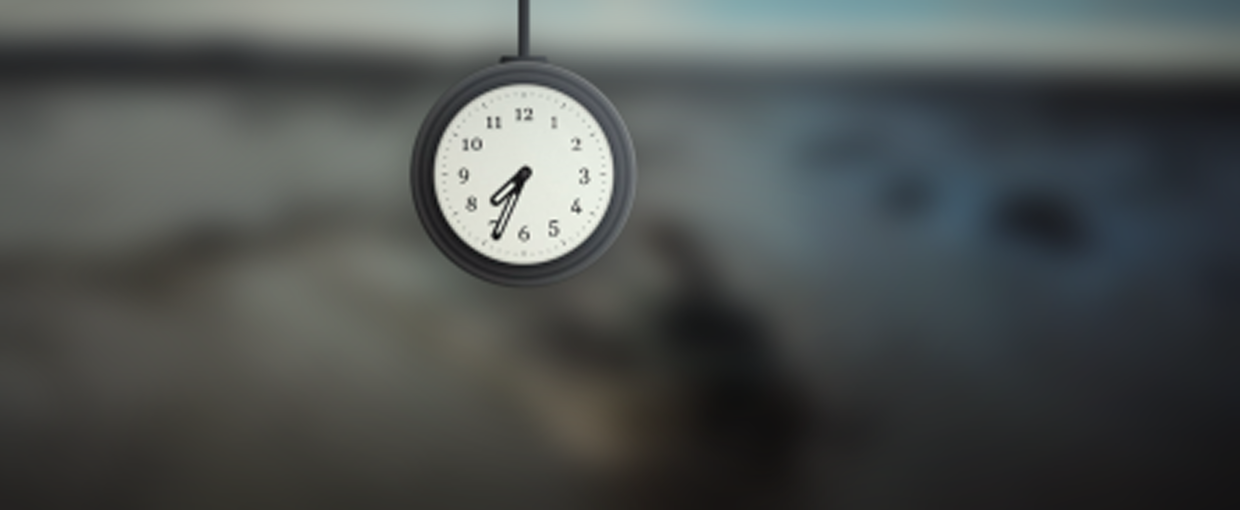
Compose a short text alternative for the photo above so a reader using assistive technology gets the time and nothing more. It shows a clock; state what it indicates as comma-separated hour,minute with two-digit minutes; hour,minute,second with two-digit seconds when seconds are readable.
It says 7,34
